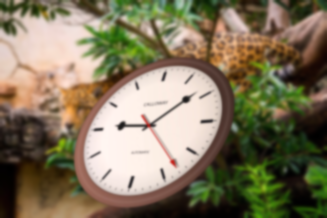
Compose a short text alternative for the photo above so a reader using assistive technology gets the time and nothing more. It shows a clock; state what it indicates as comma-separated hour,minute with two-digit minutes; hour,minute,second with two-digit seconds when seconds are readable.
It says 9,08,23
